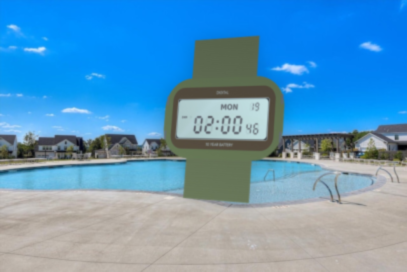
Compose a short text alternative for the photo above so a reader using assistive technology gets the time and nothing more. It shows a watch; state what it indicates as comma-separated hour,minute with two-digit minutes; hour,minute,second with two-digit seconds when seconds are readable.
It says 2,00,46
